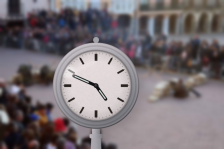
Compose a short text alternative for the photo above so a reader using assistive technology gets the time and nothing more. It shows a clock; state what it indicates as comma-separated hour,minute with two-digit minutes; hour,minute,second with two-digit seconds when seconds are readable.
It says 4,49
